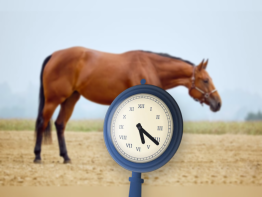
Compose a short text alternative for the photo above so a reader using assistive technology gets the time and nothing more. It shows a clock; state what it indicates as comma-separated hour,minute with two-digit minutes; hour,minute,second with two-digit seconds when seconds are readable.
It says 5,21
